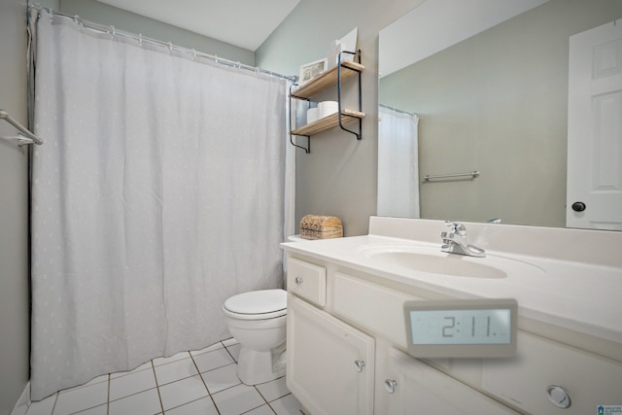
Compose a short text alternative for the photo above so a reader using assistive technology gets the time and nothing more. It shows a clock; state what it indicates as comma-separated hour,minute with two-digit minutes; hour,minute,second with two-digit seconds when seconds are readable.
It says 2,11
